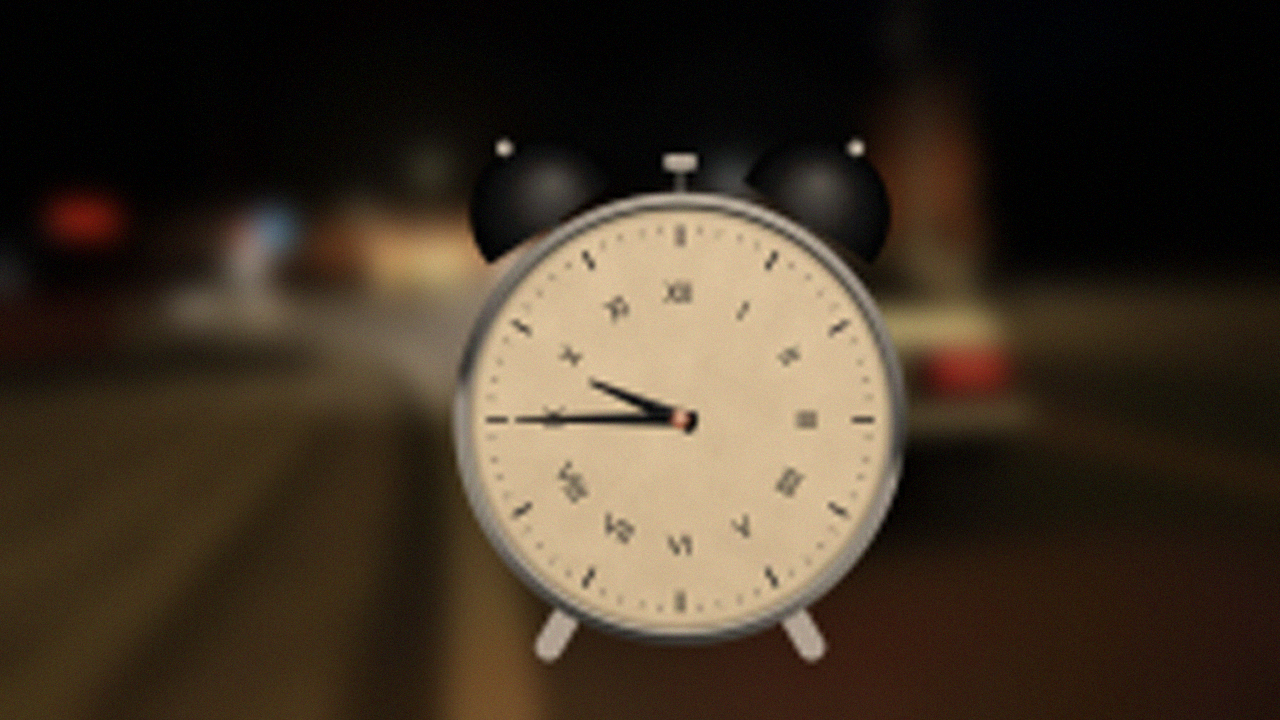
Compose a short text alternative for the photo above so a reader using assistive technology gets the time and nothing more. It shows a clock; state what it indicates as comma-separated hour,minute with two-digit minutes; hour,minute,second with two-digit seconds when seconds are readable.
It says 9,45
